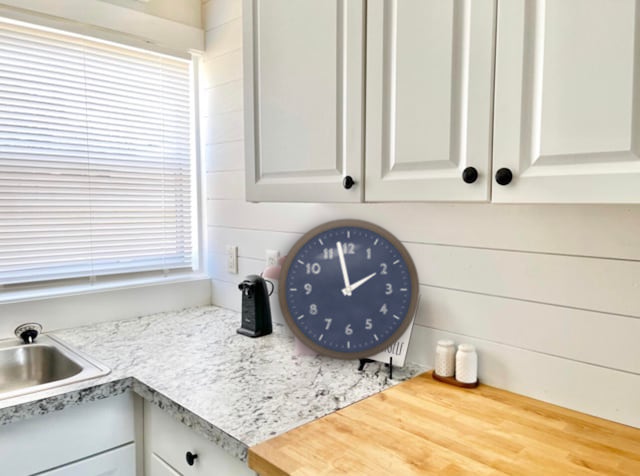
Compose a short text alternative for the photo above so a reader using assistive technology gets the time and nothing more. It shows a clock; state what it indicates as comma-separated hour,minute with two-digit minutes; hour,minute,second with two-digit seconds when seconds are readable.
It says 1,58
